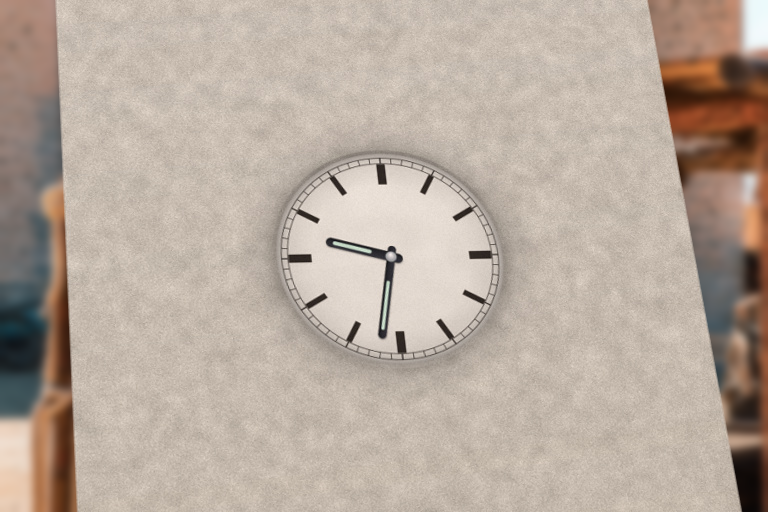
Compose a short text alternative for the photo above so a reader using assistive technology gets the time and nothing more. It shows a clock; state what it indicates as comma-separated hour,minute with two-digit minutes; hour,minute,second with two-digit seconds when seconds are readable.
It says 9,32
